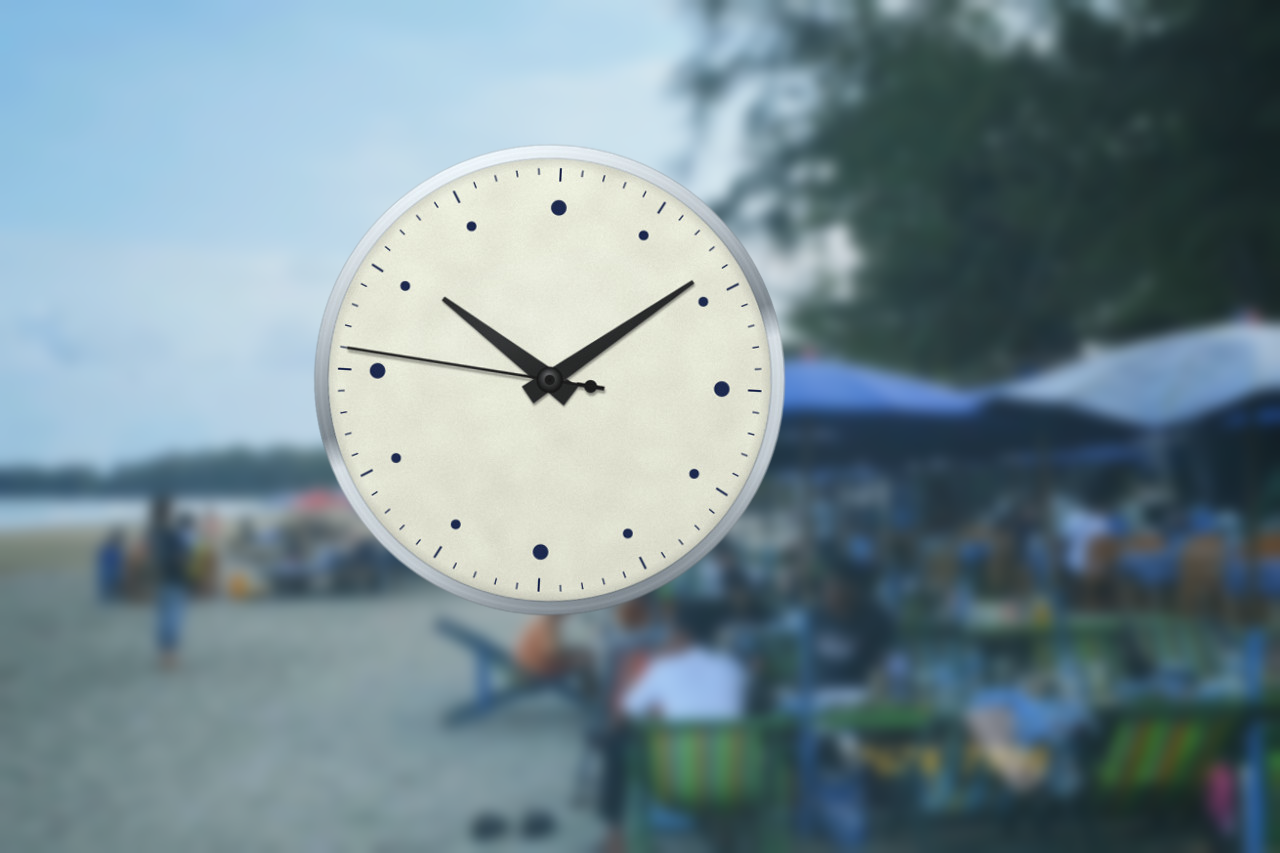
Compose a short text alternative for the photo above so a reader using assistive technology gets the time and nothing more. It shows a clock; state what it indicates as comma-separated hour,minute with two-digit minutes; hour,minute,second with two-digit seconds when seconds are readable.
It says 10,08,46
